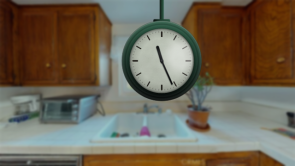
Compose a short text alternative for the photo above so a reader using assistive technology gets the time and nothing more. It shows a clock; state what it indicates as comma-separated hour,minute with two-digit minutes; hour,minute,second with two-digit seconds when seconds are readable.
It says 11,26
